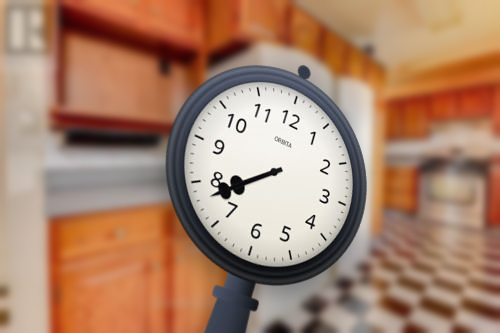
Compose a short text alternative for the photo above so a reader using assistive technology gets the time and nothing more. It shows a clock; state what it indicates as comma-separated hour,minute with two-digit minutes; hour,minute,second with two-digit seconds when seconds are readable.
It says 7,38
